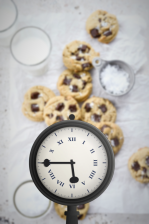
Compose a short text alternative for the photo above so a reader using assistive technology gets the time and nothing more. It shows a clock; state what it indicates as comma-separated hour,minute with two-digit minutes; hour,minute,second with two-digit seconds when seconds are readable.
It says 5,45
